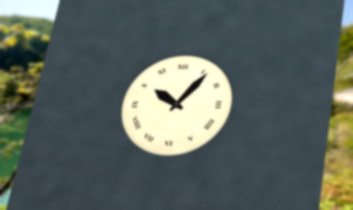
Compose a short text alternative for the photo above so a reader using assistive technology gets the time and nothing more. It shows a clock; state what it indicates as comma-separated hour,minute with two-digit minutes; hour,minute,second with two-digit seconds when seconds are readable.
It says 10,06
